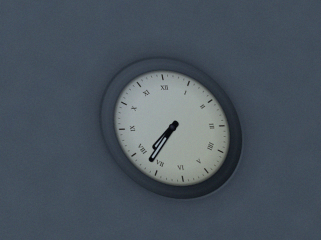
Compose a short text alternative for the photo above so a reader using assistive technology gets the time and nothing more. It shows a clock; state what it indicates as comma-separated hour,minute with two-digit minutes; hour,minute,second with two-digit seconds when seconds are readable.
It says 7,37
